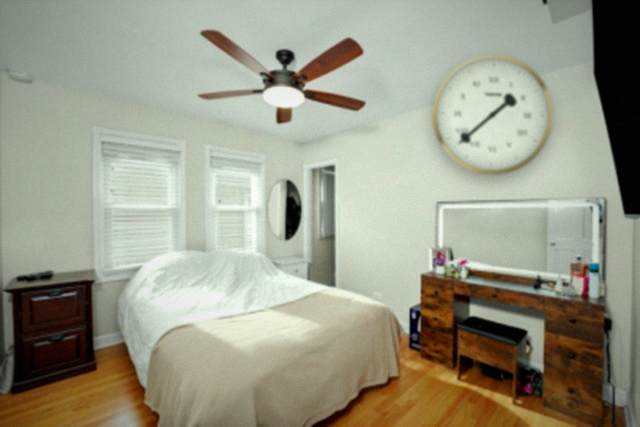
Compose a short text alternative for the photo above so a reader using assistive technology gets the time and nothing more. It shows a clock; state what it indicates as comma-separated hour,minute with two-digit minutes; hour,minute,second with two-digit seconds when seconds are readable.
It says 1,38
